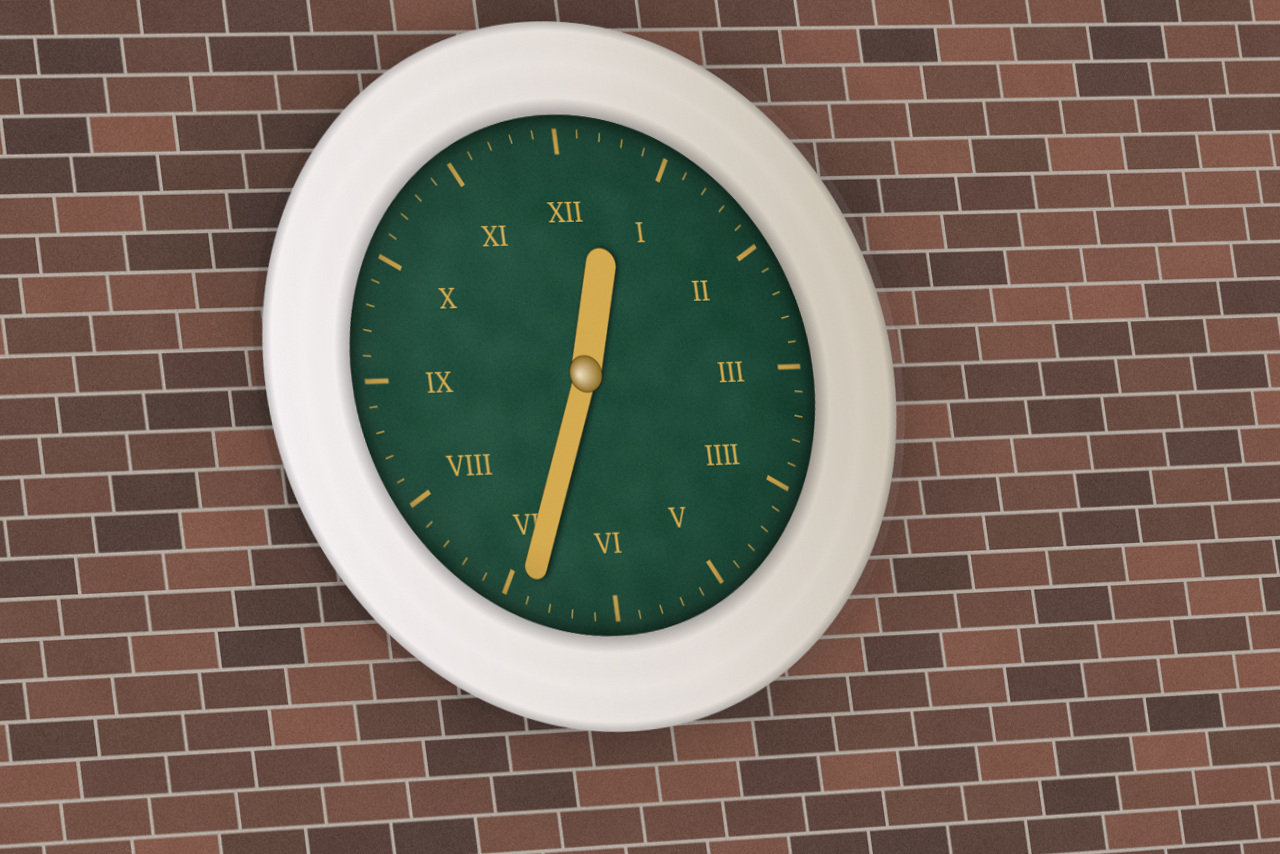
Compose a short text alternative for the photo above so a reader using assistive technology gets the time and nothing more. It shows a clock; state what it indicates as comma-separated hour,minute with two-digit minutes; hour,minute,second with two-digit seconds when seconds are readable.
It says 12,34
